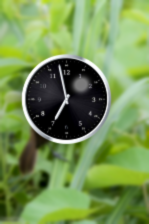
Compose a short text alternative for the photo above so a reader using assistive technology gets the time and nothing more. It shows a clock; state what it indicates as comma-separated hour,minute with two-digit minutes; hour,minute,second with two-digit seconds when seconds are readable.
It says 6,58
